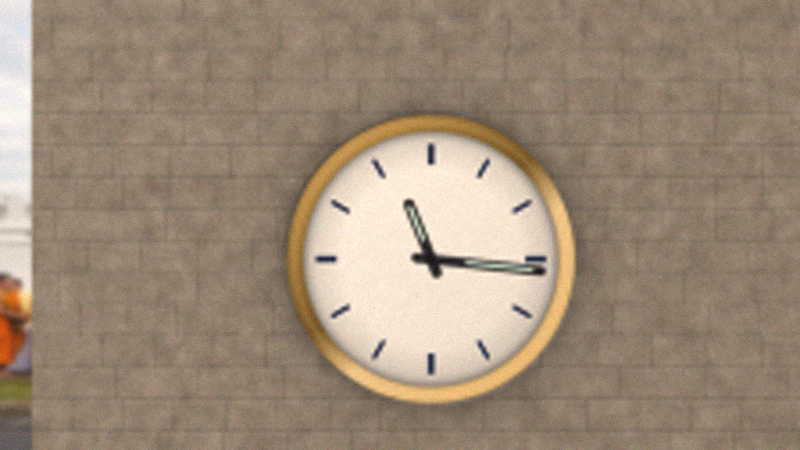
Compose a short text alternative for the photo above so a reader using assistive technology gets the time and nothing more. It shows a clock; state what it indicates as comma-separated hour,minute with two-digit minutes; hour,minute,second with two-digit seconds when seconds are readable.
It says 11,16
